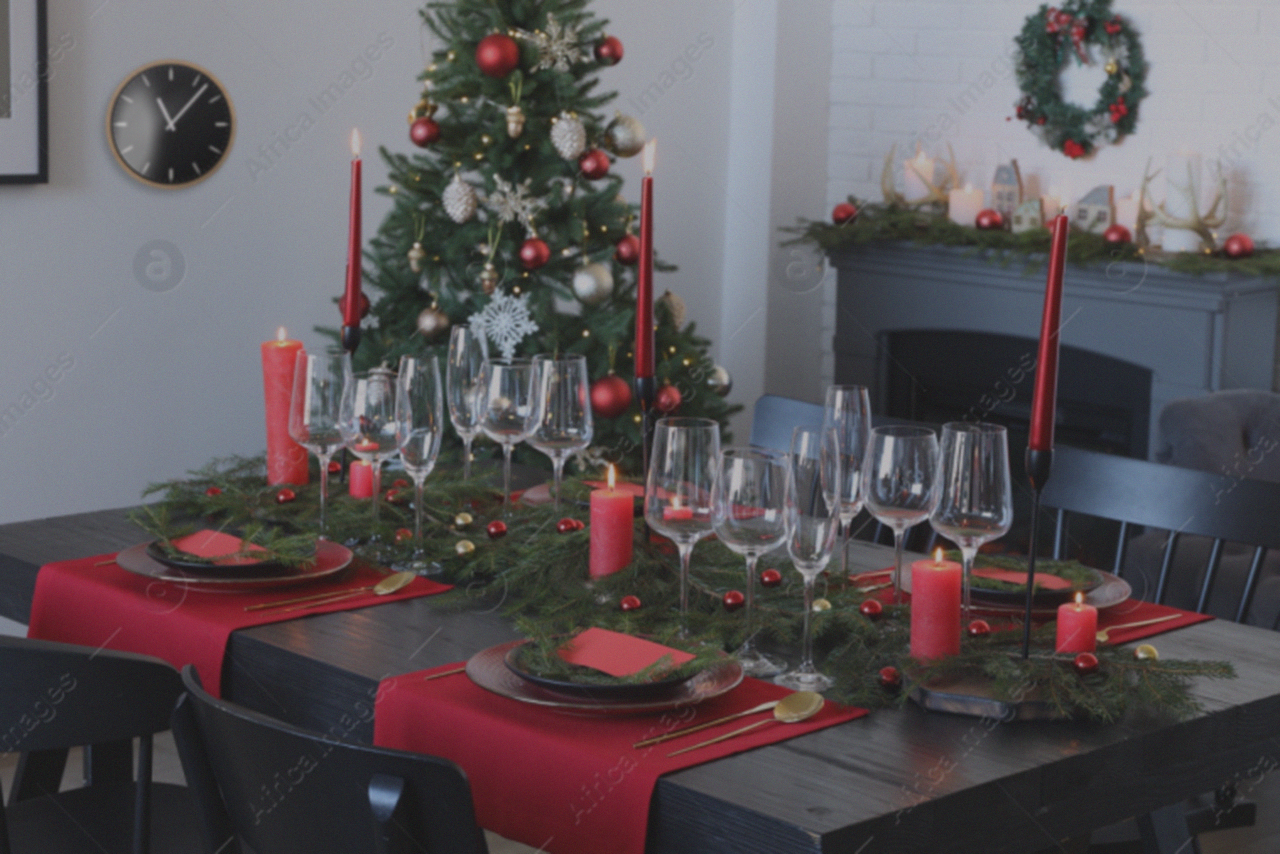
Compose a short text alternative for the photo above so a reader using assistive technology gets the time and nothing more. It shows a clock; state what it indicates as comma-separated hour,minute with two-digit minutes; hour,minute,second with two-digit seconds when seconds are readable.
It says 11,07
